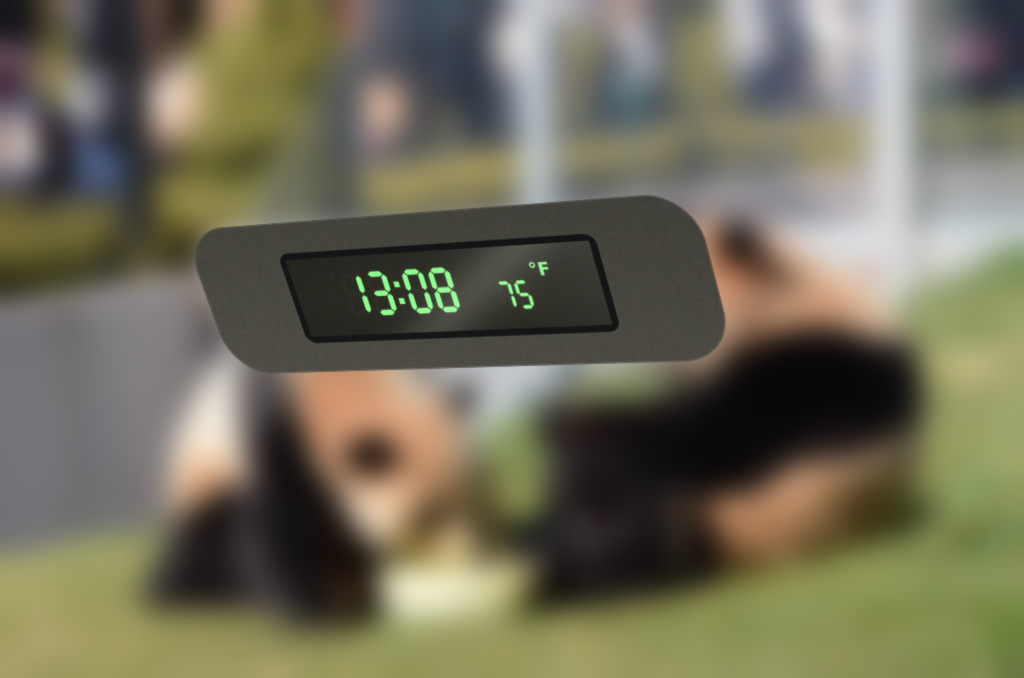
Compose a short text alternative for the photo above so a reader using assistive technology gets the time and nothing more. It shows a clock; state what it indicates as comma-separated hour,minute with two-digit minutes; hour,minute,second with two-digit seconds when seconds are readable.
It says 13,08
